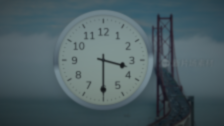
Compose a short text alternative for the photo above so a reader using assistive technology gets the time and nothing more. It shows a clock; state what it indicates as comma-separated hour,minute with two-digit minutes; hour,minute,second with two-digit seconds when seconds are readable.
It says 3,30
